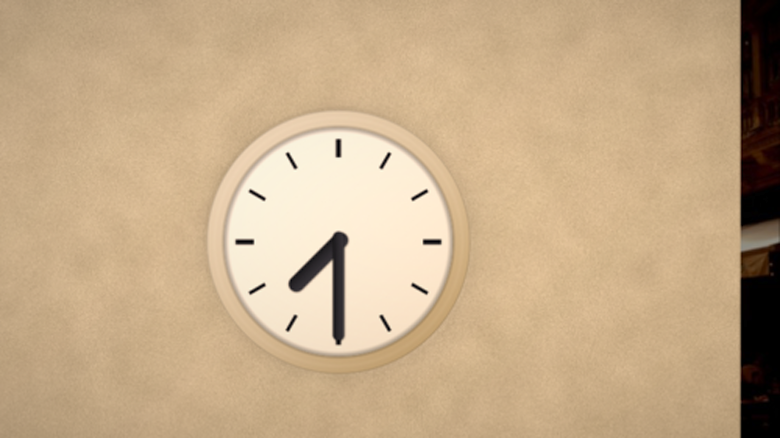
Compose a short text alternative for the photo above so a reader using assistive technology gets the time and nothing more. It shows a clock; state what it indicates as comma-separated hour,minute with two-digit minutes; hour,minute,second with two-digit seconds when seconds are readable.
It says 7,30
